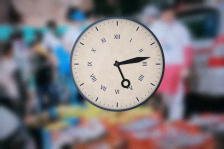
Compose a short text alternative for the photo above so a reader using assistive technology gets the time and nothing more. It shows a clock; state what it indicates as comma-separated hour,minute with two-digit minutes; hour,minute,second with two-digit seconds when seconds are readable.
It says 5,13
